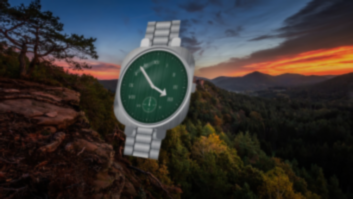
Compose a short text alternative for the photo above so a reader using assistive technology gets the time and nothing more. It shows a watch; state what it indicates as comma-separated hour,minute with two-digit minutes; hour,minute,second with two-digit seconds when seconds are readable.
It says 3,53
